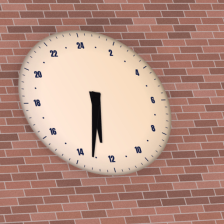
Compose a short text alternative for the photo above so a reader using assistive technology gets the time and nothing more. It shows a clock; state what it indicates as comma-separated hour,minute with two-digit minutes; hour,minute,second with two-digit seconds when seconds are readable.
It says 12,33
